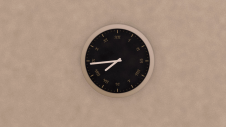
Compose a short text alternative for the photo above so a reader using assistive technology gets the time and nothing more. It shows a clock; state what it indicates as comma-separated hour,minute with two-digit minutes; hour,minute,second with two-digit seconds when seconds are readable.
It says 7,44
